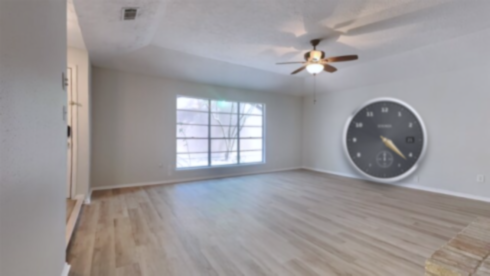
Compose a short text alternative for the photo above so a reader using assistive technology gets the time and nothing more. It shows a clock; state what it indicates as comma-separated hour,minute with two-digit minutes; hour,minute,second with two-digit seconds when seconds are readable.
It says 4,22
